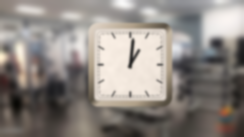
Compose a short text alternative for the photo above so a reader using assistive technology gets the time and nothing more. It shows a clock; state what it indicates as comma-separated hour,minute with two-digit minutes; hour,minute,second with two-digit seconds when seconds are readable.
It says 1,01
